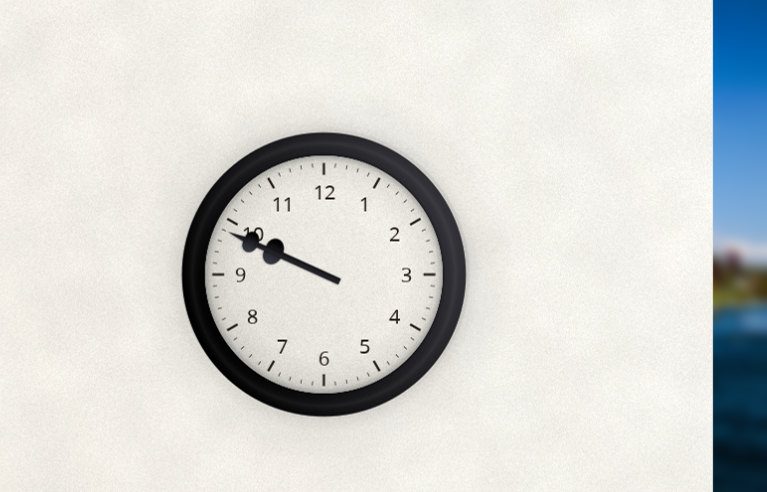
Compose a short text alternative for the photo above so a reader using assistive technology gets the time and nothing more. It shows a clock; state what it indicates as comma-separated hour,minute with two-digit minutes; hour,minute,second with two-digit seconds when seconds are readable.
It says 9,49
